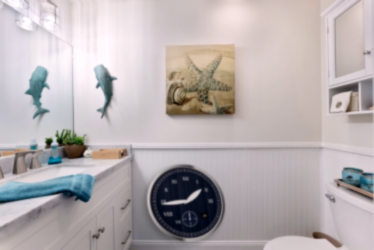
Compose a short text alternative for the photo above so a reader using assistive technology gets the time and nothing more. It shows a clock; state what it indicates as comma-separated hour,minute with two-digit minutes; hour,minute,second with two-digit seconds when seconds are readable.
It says 1,44
